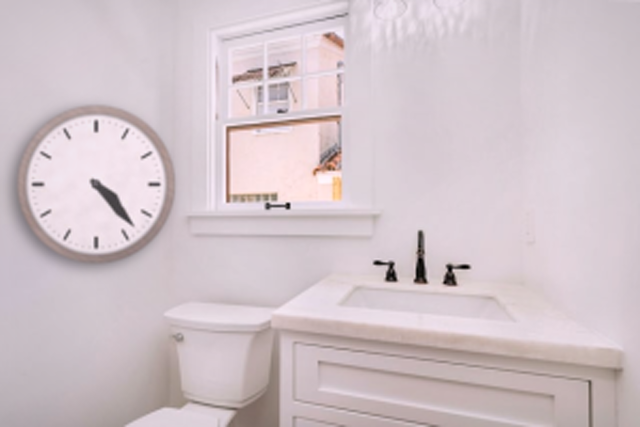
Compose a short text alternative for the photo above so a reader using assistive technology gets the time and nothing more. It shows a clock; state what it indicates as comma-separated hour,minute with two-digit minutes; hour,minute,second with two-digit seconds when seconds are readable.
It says 4,23
